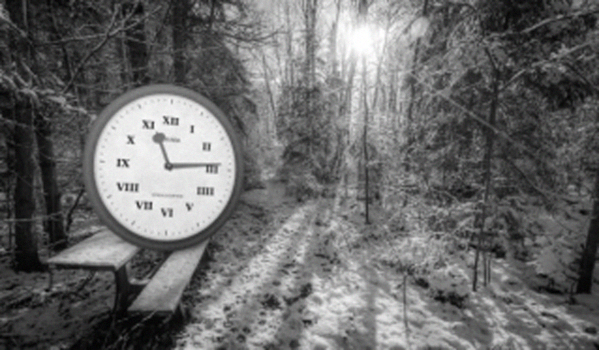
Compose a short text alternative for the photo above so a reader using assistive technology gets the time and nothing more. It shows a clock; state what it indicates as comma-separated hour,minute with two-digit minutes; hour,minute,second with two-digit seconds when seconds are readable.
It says 11,14
